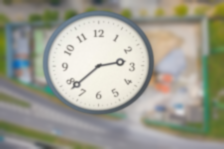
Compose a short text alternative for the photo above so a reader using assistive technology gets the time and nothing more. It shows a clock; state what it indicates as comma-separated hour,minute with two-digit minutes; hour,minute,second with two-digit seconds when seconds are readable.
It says 2,38
